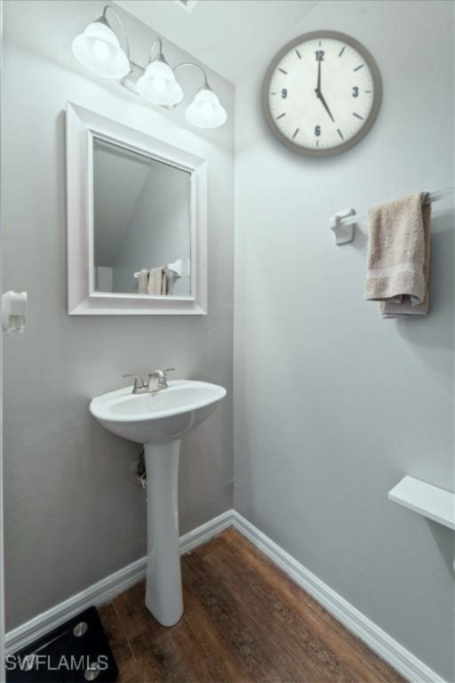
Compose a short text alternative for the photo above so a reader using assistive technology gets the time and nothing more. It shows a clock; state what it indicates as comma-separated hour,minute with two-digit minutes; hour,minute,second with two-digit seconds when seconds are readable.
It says 5,00
